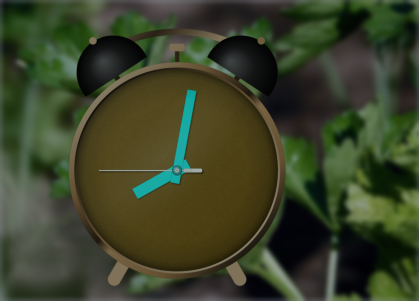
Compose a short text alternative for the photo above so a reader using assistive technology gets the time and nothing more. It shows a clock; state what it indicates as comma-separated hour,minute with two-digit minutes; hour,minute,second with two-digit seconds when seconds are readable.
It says 8,01,45
